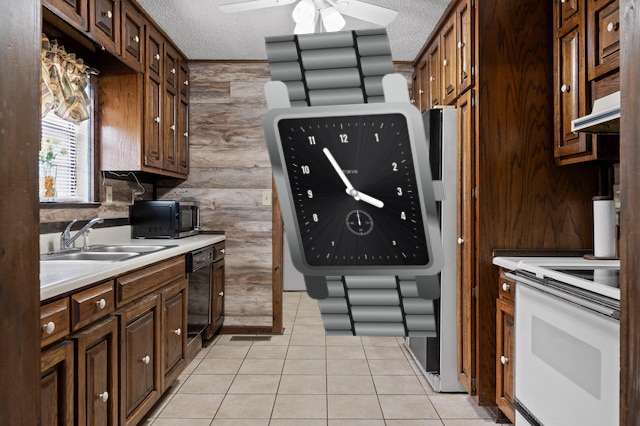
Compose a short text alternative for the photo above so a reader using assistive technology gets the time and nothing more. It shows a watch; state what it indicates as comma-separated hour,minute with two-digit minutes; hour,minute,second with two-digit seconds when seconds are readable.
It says 3,56
